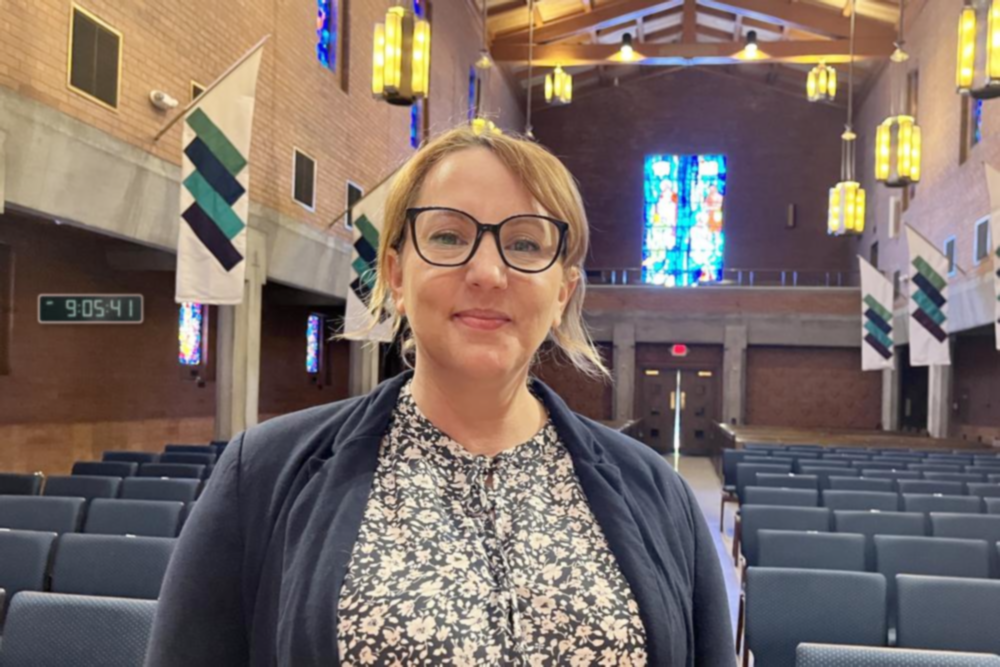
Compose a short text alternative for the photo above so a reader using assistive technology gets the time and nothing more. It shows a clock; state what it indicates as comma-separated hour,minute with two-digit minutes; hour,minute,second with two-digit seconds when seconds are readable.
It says 9,05,41
